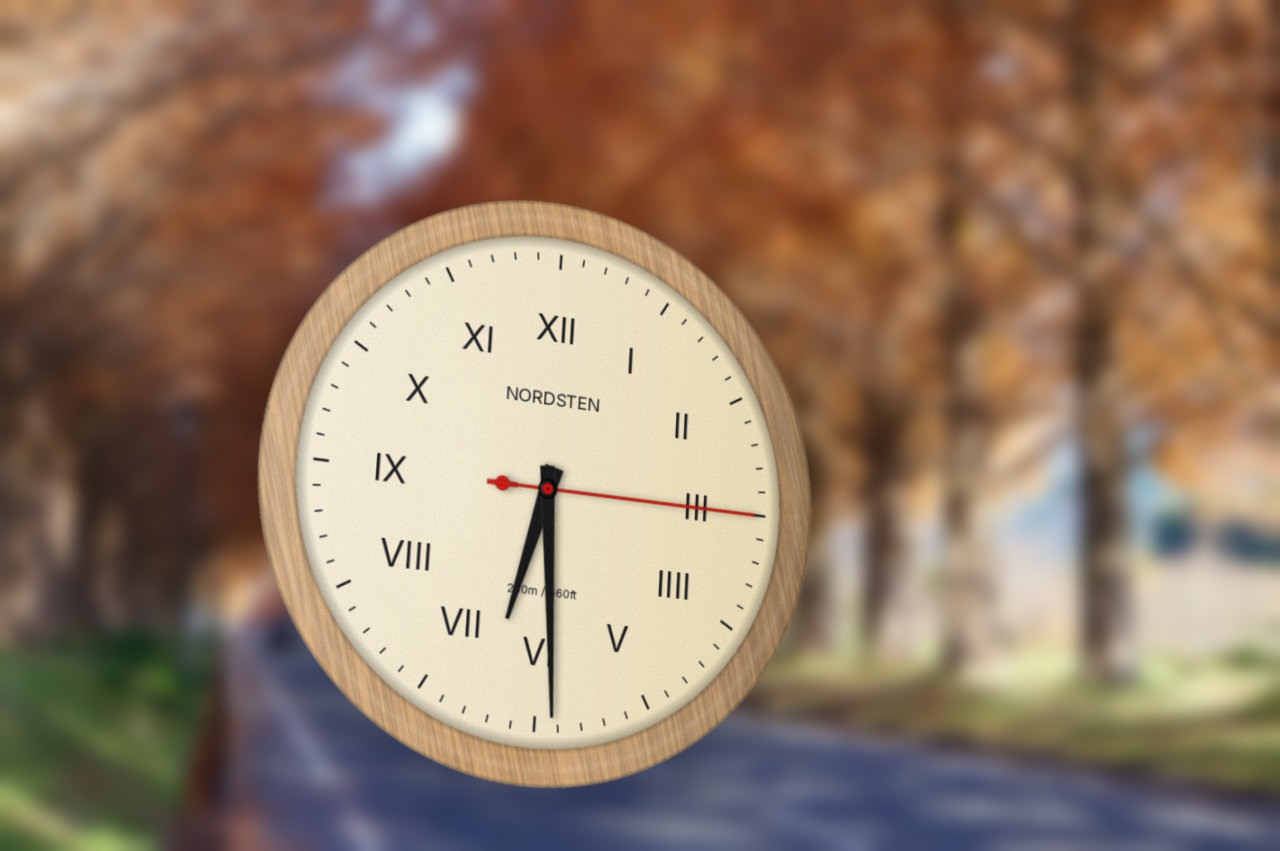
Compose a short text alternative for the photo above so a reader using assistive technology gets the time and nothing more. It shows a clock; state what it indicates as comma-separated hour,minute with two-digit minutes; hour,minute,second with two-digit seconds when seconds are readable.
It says 6,29,15
